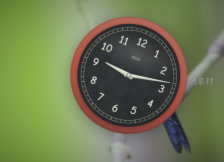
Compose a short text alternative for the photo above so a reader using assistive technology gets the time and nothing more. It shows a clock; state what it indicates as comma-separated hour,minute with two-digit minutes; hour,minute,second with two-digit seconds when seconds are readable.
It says 9,13
